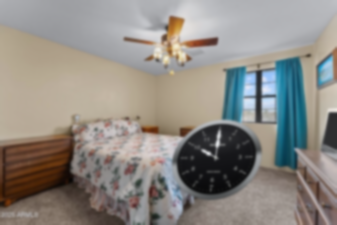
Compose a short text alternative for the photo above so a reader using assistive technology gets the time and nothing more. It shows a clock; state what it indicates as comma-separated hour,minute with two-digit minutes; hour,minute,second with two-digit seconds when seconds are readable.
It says 10,00
